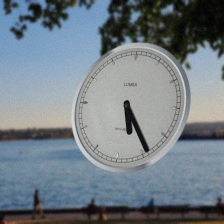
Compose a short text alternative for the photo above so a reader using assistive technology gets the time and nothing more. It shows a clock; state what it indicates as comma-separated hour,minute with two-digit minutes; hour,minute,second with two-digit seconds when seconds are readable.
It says 5,24
